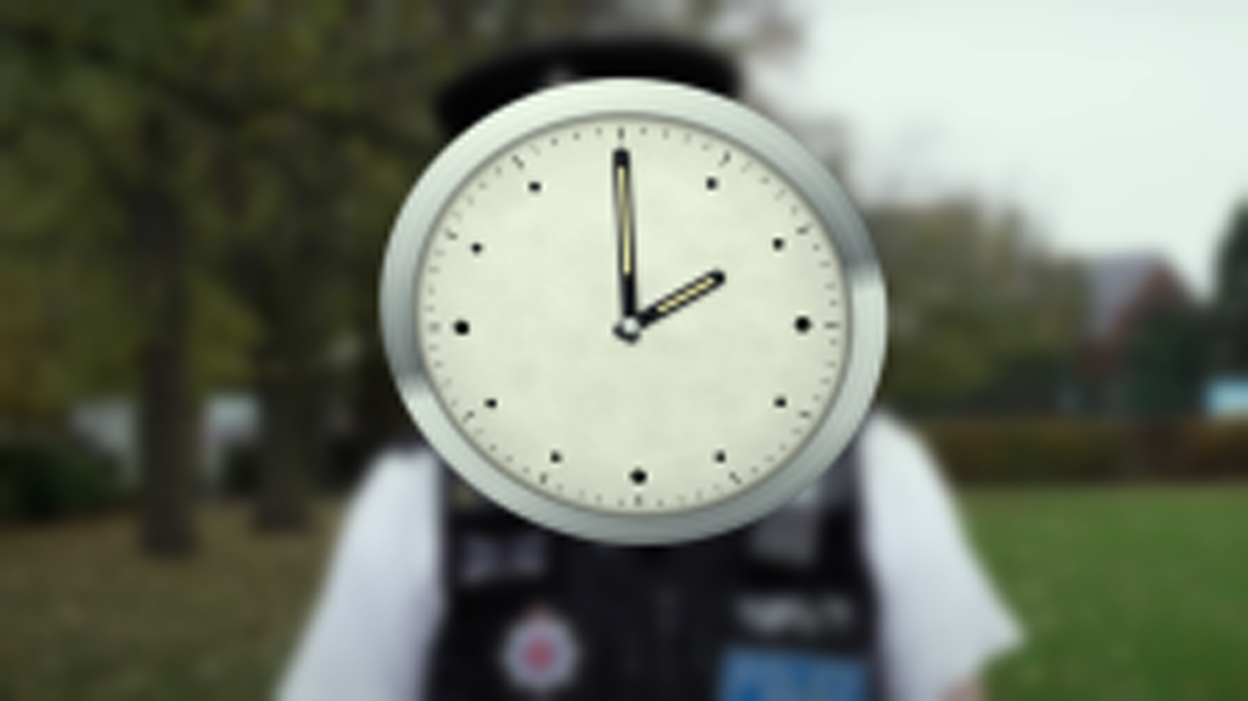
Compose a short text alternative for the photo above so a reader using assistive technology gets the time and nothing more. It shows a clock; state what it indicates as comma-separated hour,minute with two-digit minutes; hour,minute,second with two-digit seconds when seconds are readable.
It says 2,00
